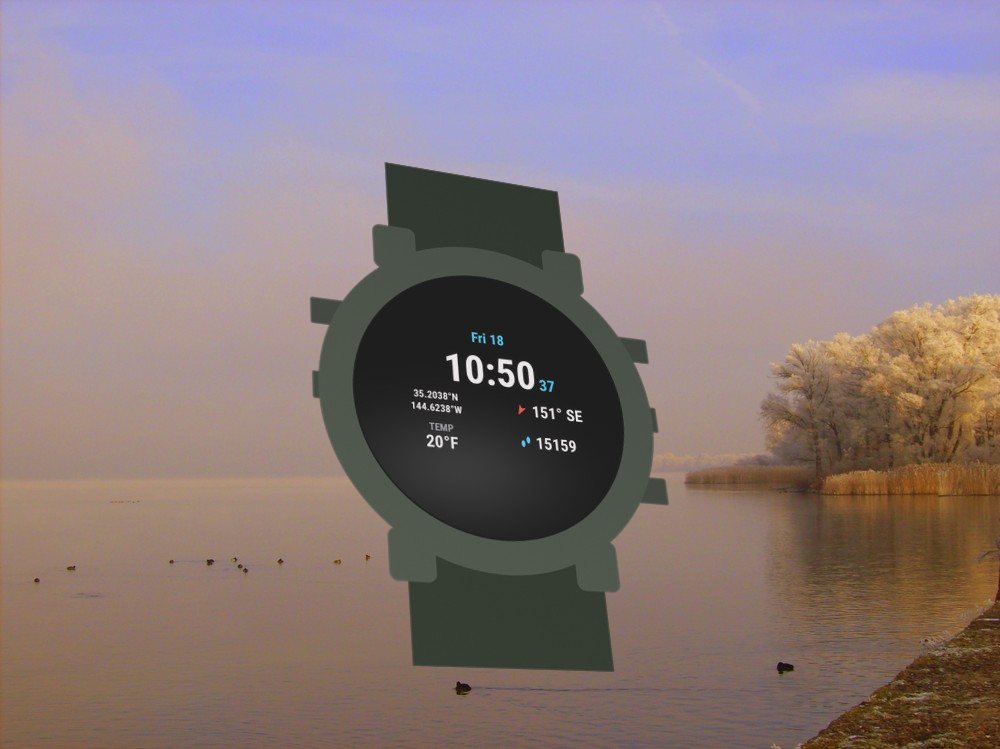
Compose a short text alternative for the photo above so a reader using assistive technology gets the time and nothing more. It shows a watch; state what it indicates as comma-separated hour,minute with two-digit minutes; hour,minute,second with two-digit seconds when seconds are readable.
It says 10,50,37
